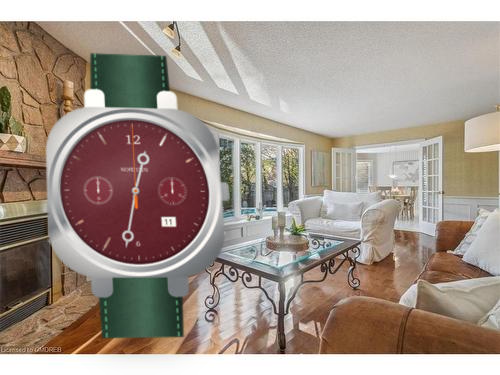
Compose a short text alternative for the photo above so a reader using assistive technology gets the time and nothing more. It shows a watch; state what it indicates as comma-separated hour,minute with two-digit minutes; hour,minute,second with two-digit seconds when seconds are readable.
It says 12,32
